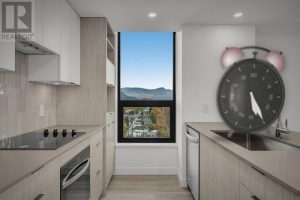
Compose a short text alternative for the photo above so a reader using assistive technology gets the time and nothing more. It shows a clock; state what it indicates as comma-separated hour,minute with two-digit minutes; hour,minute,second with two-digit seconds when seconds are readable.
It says 5,25
